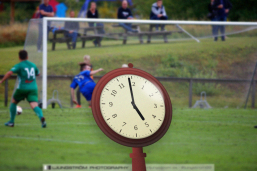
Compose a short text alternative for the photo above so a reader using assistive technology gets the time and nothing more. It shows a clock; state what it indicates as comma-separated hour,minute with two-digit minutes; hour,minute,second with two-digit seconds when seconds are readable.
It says 4,59
